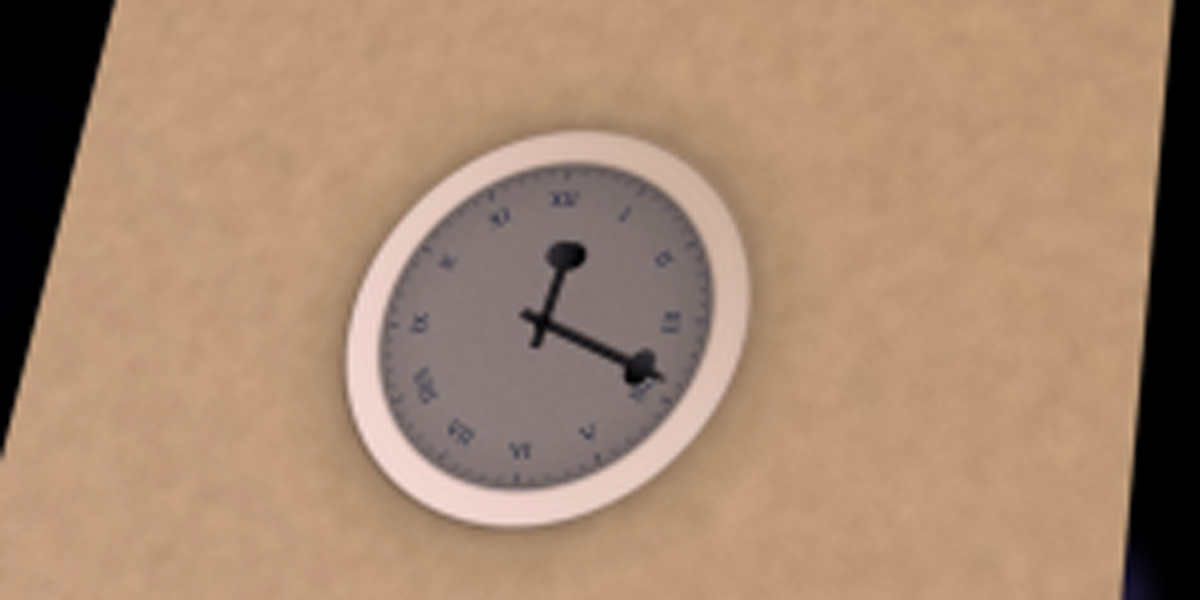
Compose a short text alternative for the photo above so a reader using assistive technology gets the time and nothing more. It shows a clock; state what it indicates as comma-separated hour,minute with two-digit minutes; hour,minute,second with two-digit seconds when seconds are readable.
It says 12,19
